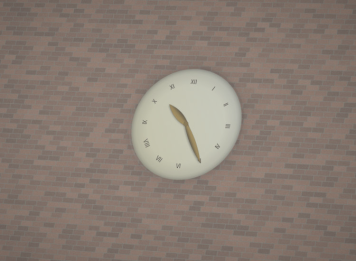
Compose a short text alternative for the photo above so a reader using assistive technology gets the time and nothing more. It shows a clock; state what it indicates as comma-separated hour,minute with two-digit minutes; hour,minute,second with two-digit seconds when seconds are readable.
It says 10,25
